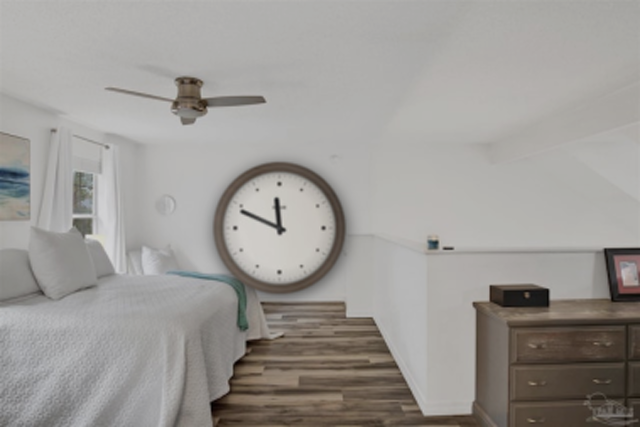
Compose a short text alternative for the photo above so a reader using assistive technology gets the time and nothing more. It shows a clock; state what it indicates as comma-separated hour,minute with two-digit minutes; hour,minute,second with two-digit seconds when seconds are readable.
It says 11,49
